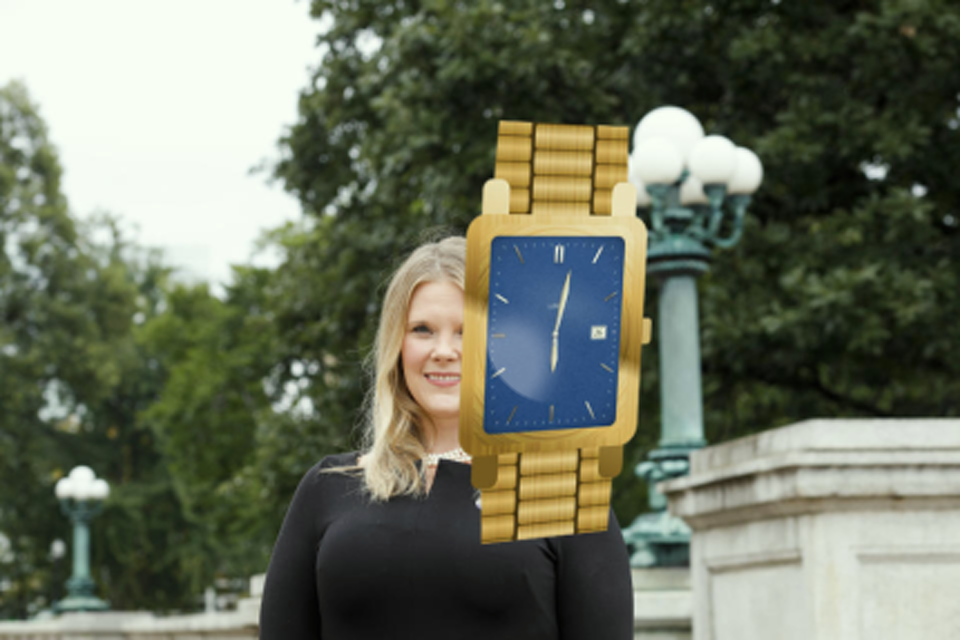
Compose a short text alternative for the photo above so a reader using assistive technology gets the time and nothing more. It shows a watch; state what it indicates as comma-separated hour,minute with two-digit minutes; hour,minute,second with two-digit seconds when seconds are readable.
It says 6,02
